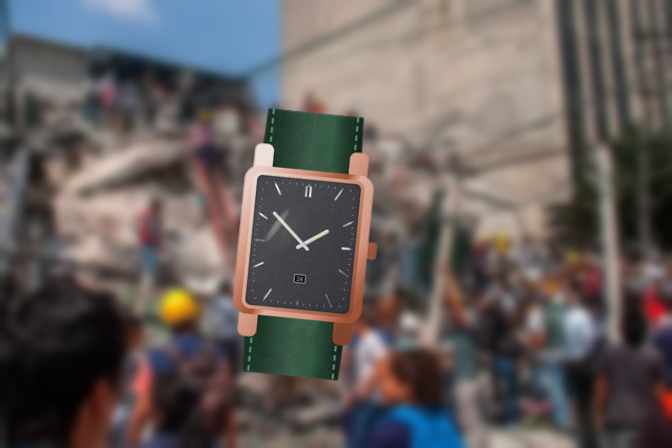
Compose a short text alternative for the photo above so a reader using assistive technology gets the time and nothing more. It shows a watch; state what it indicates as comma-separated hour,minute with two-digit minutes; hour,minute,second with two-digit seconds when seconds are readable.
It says 1,52
